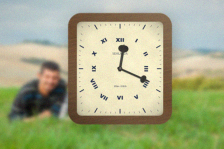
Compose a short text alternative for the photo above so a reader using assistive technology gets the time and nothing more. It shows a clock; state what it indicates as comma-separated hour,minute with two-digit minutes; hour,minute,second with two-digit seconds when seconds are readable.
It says 12,19
